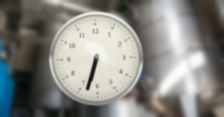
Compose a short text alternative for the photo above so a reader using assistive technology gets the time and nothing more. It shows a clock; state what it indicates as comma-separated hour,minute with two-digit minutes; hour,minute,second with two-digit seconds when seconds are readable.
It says 6,33
